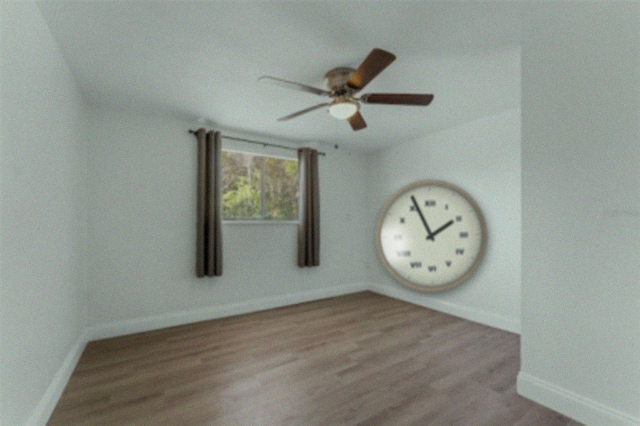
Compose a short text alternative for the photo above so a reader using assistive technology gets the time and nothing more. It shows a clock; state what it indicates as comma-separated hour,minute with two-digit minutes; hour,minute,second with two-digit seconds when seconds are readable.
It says 1,56
